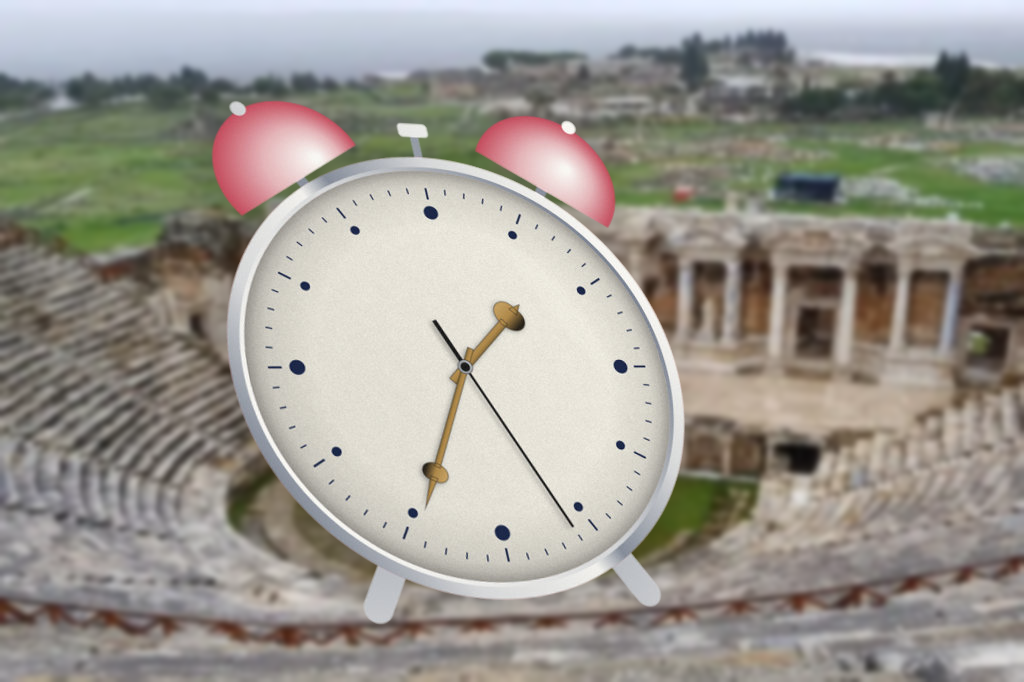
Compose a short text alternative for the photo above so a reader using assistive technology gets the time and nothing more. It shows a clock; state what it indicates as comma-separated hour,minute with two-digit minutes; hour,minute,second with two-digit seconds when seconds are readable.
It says 1,34,26
